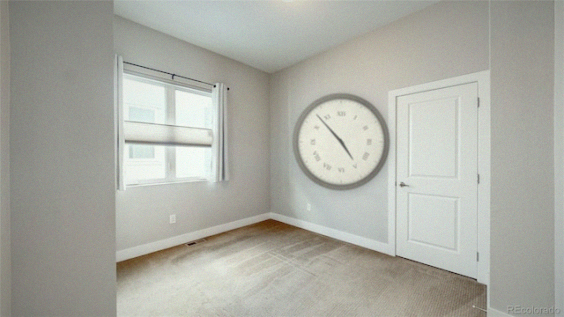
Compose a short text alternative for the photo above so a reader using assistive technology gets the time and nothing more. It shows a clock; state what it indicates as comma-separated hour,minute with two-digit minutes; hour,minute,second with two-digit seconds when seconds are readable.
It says 4,53
